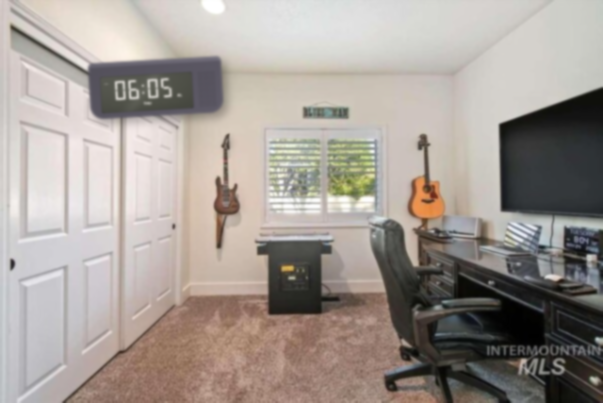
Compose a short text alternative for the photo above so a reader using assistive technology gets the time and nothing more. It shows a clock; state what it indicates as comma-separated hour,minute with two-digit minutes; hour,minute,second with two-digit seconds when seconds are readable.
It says 6,05
